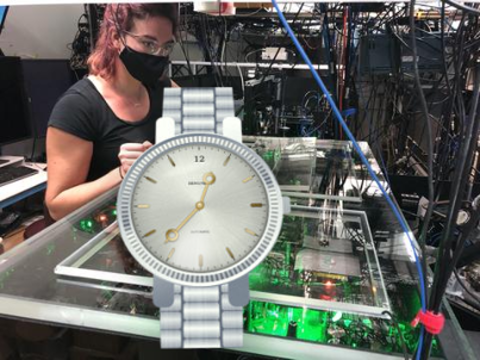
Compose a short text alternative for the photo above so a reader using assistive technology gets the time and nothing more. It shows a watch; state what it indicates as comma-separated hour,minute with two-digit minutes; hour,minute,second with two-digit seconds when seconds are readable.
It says 12,37
